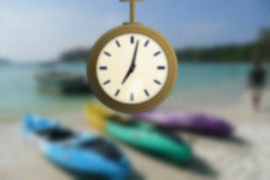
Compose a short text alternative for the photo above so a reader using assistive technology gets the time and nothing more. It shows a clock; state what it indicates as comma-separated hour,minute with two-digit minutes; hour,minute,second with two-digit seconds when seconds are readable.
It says 7,02
